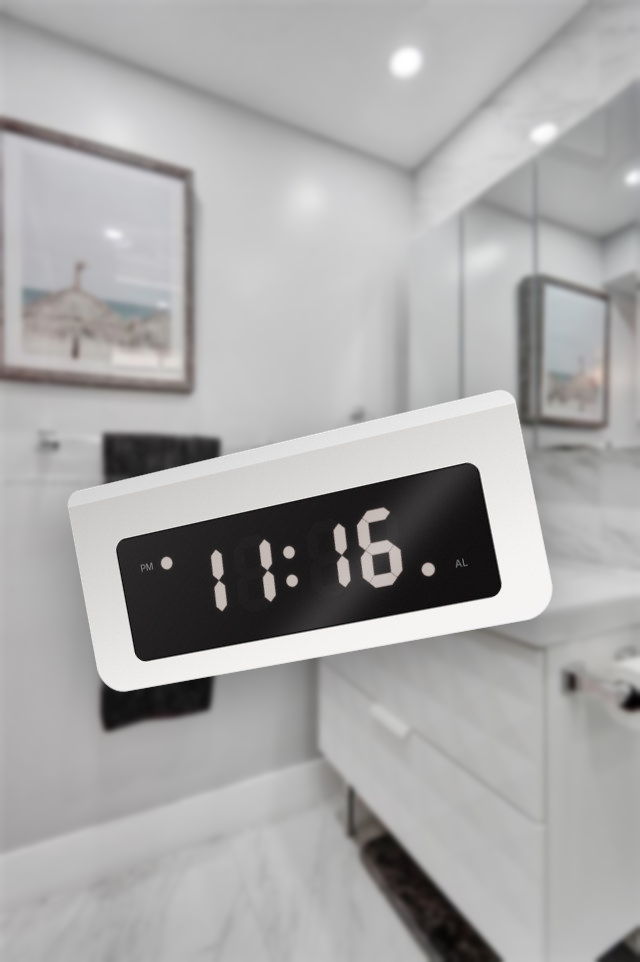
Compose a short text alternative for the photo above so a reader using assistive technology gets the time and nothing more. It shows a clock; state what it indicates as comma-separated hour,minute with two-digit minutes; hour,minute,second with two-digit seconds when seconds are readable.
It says 11,16
